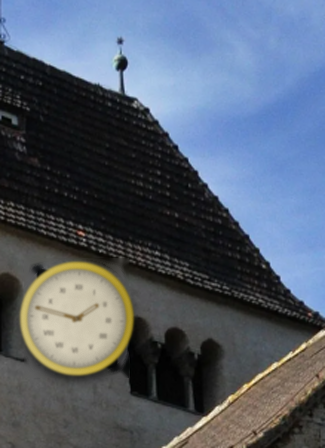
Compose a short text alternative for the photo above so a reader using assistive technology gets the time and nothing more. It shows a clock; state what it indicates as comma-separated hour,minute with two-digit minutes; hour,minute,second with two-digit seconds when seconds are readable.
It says 1,47
